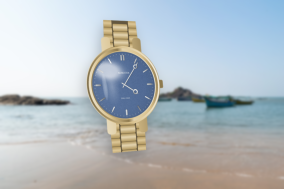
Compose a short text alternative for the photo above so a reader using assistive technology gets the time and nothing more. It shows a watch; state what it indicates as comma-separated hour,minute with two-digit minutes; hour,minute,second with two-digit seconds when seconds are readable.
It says 4,06
